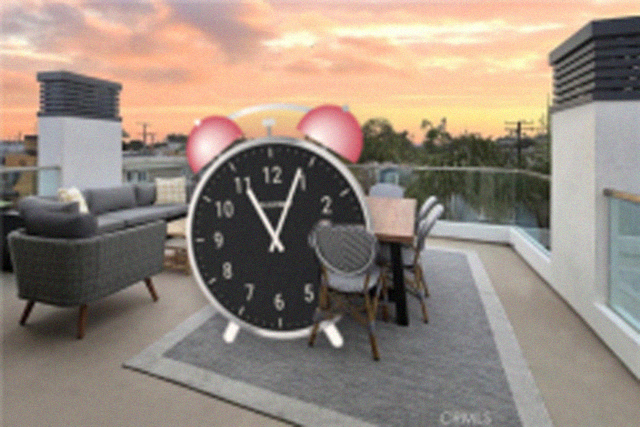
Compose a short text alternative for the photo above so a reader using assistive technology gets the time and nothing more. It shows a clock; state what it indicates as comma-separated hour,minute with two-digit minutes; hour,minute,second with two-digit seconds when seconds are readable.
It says 11,04
